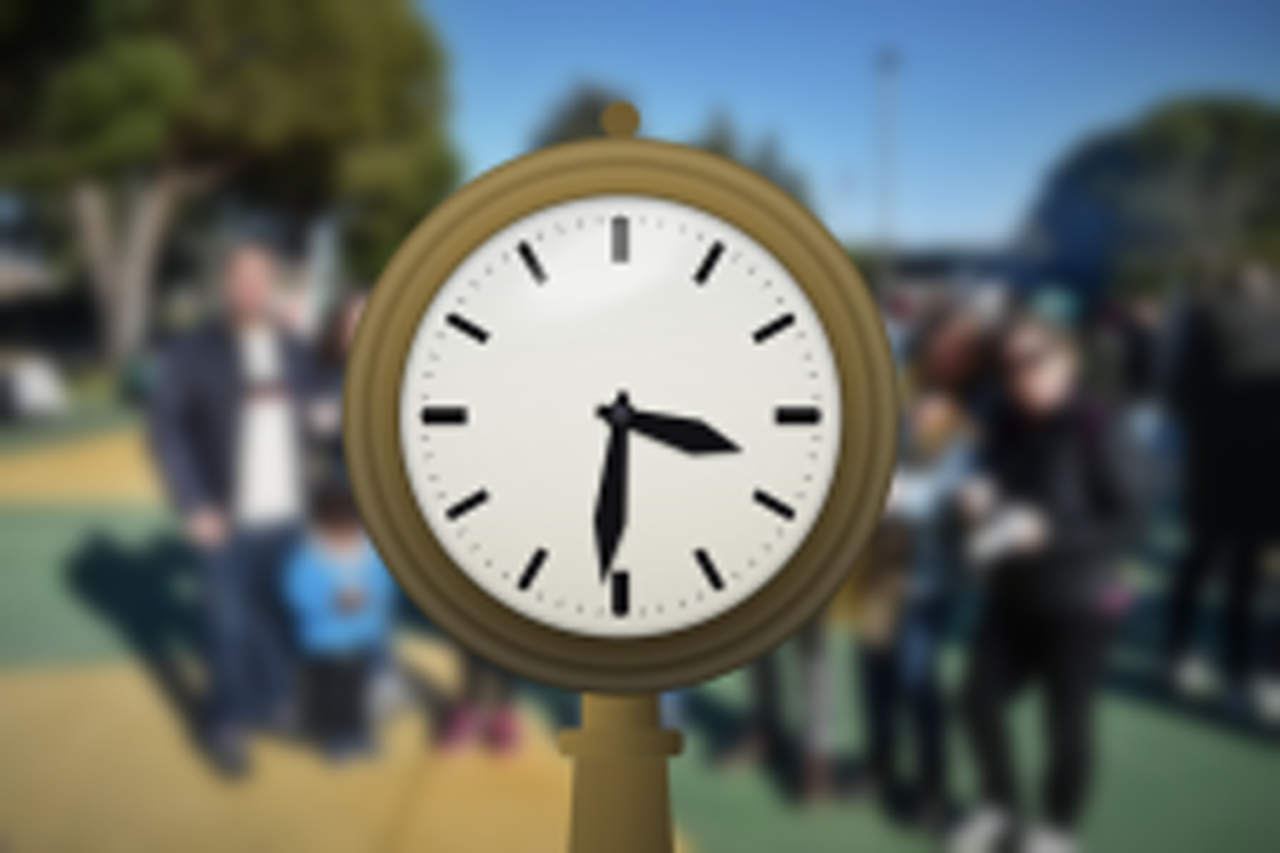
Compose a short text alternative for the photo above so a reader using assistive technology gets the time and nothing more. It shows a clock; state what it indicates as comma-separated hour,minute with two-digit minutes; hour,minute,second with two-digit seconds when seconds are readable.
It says 3,31
